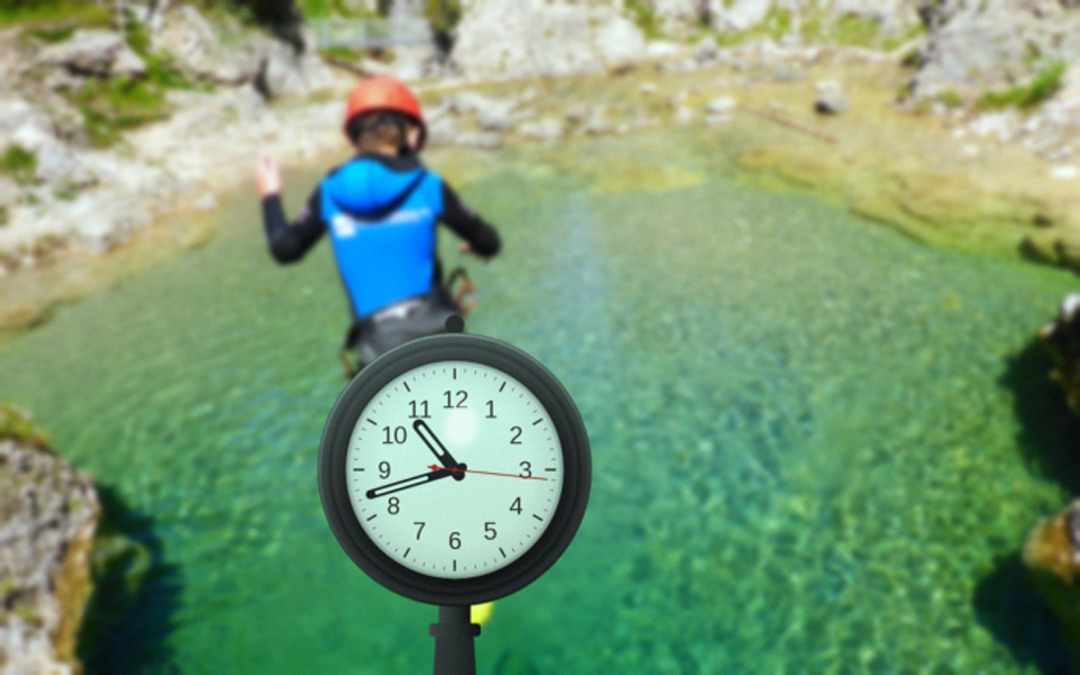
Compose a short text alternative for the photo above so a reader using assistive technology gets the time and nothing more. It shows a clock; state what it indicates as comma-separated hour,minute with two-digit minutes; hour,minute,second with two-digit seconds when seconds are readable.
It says 10,42,16
